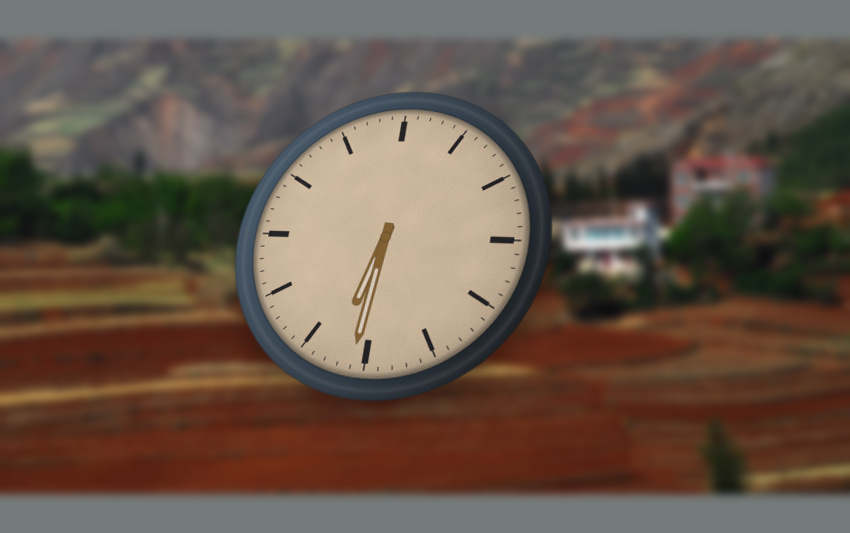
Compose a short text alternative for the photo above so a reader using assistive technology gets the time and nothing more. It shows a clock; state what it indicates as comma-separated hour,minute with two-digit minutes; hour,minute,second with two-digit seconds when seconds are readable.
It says 6,31
